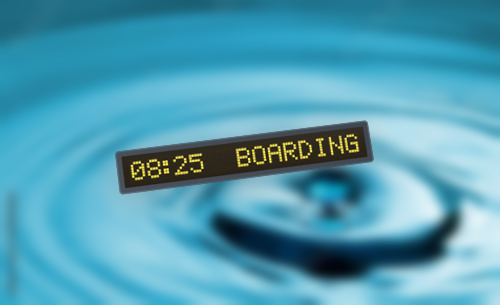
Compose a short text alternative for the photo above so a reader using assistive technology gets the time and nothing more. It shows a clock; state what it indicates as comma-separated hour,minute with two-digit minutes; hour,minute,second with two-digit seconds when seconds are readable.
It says 8,25
